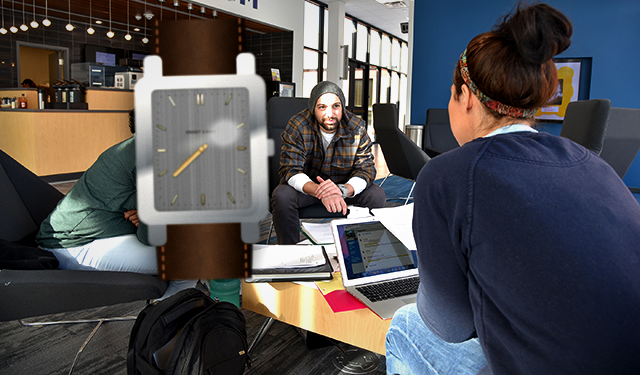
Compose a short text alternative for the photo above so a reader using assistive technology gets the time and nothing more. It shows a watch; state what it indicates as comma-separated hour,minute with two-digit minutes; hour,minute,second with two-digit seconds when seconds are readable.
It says 7,38
